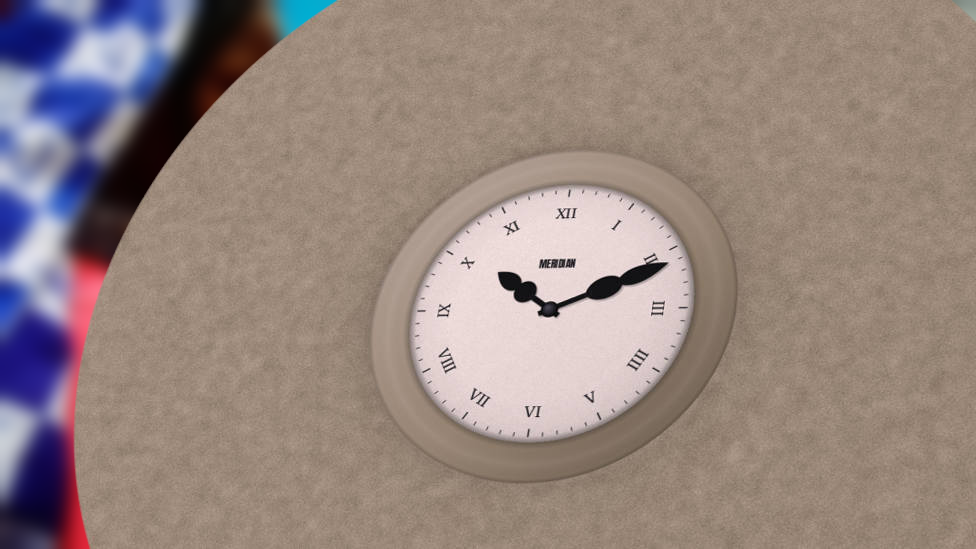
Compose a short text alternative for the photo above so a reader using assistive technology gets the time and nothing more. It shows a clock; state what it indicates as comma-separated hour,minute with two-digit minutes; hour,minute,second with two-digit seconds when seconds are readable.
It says 10,11
